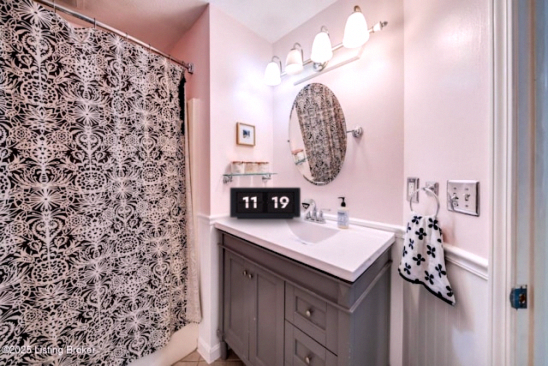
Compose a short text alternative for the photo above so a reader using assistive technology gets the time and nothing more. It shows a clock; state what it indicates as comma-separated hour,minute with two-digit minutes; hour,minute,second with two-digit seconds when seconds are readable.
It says 11,19
